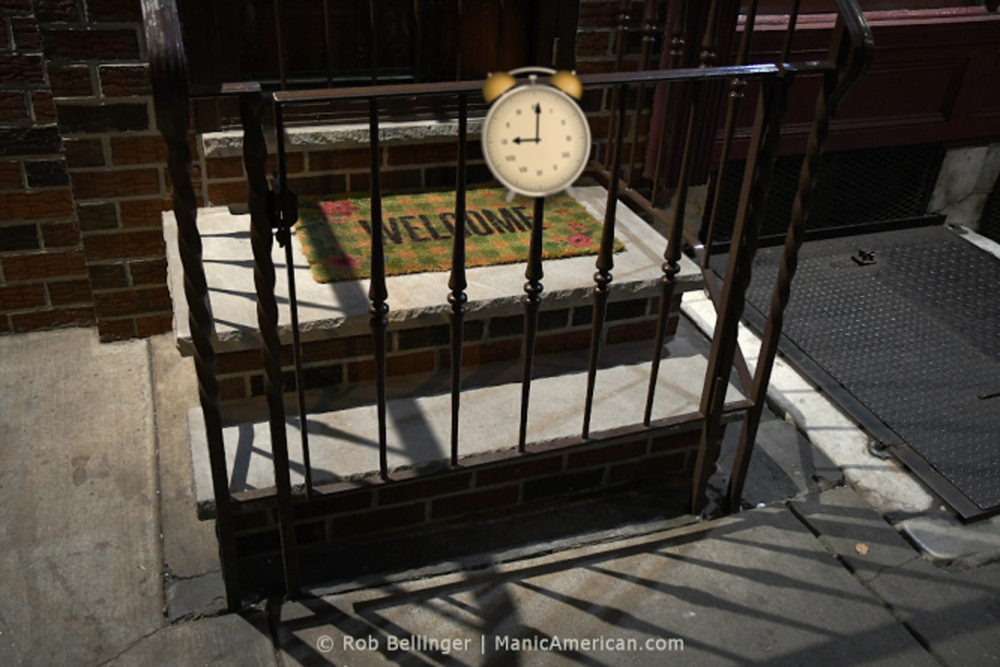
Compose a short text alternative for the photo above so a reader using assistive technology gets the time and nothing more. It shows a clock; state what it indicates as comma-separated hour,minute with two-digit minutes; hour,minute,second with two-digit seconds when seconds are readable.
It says 9,01
